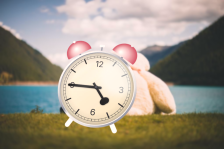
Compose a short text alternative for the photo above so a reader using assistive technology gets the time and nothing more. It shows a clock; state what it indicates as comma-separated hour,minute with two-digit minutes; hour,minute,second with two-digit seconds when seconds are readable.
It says 4,45
